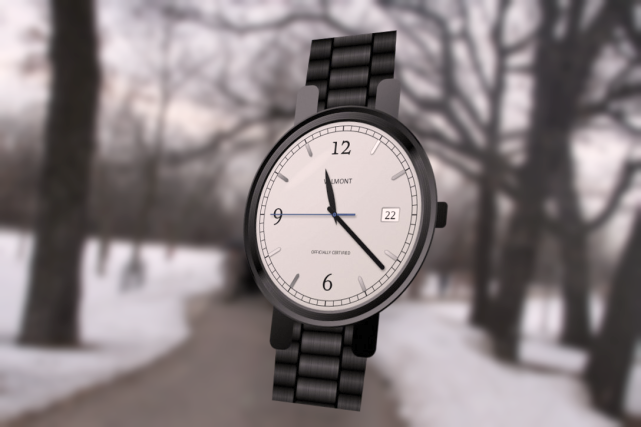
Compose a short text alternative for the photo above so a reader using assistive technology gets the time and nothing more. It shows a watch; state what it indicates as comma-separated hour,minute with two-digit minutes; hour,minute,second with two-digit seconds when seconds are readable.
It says 11,21,45
